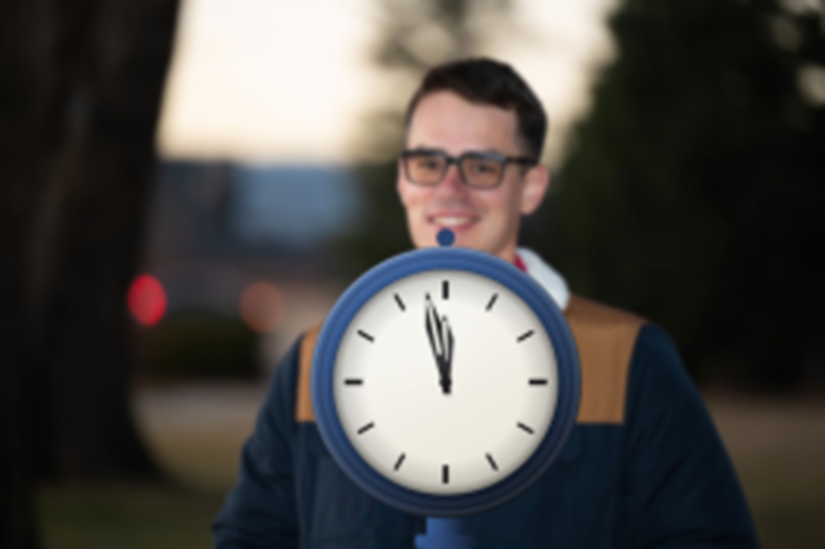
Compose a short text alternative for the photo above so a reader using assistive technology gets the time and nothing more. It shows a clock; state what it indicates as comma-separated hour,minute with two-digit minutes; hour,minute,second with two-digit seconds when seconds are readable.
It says 11,58
